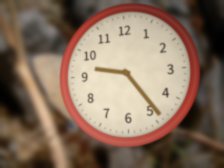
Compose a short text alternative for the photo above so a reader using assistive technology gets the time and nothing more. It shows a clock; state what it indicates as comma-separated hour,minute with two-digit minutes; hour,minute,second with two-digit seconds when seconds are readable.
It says 9,24
